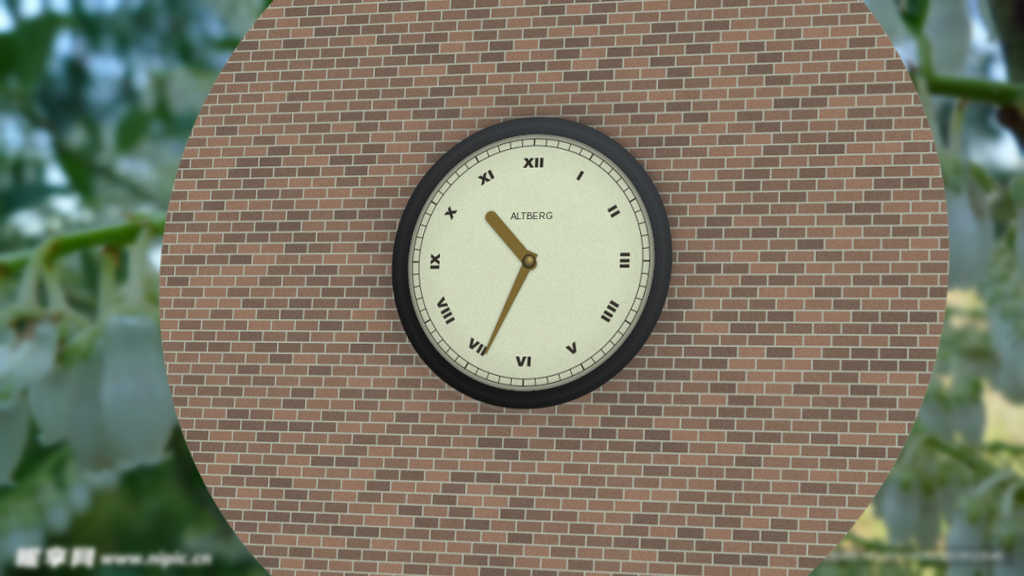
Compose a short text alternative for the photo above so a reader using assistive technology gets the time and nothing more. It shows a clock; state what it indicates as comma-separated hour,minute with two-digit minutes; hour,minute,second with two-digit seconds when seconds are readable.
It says 10,34
